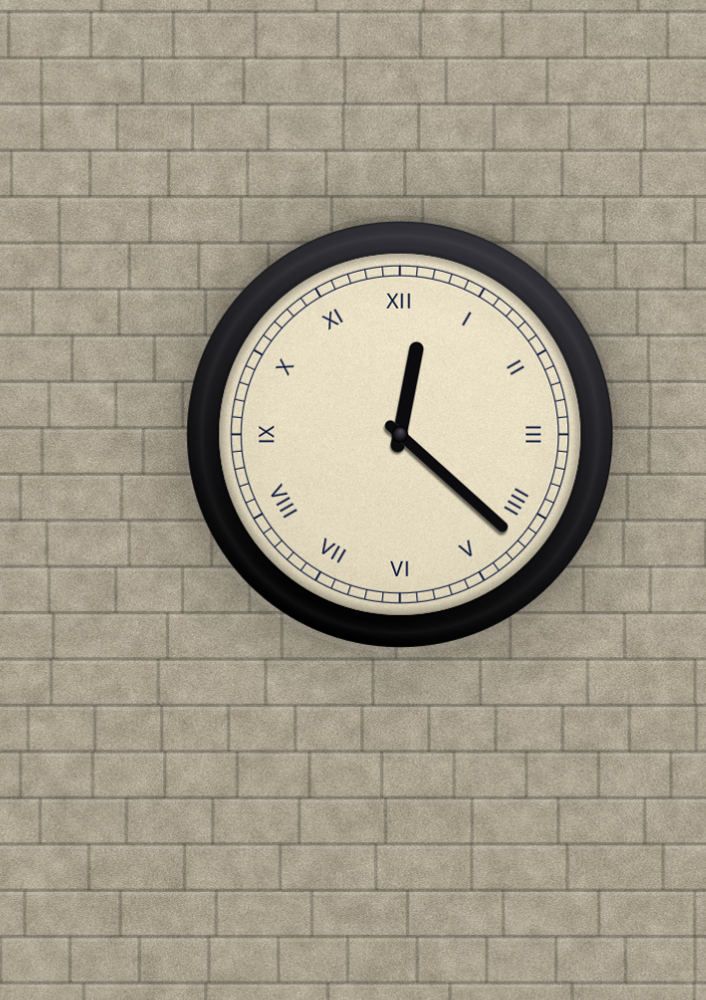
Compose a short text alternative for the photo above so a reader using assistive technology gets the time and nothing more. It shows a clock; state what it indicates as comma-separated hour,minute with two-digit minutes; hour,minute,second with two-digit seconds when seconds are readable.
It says 12,22
